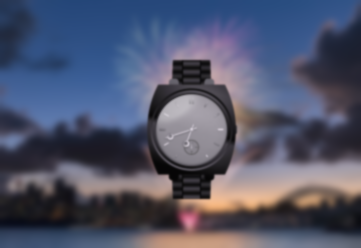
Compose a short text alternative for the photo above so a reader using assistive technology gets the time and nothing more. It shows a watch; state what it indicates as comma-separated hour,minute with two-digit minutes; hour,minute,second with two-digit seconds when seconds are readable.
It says 6,42
